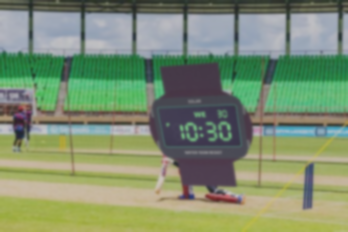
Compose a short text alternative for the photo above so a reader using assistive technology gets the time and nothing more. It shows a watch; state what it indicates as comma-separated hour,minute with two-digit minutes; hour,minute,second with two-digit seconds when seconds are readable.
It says 10,30
